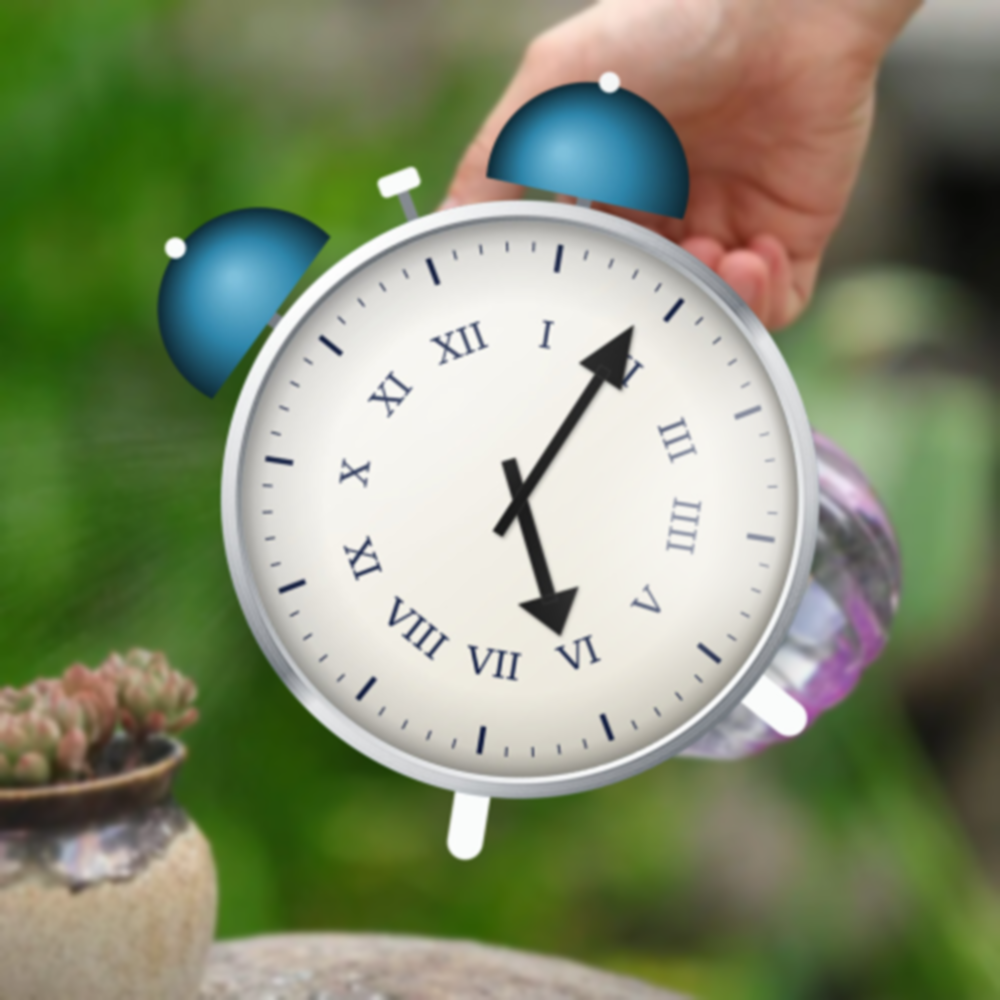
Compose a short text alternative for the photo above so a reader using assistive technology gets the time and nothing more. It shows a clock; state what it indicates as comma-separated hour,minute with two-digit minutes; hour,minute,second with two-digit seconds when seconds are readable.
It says 6,09
